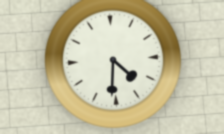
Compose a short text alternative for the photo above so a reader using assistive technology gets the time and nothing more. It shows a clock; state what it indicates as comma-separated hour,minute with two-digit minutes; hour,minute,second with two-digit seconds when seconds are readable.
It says 4,31
